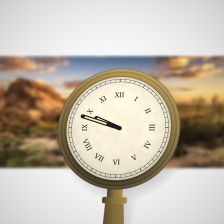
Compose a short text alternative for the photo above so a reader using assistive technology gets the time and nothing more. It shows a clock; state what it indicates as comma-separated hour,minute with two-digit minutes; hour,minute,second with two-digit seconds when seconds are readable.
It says 9,48
